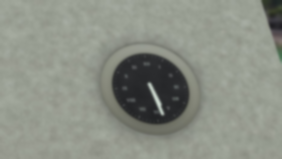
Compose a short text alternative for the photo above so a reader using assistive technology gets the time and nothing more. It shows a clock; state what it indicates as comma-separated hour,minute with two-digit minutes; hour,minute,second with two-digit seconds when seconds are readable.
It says 5,28
